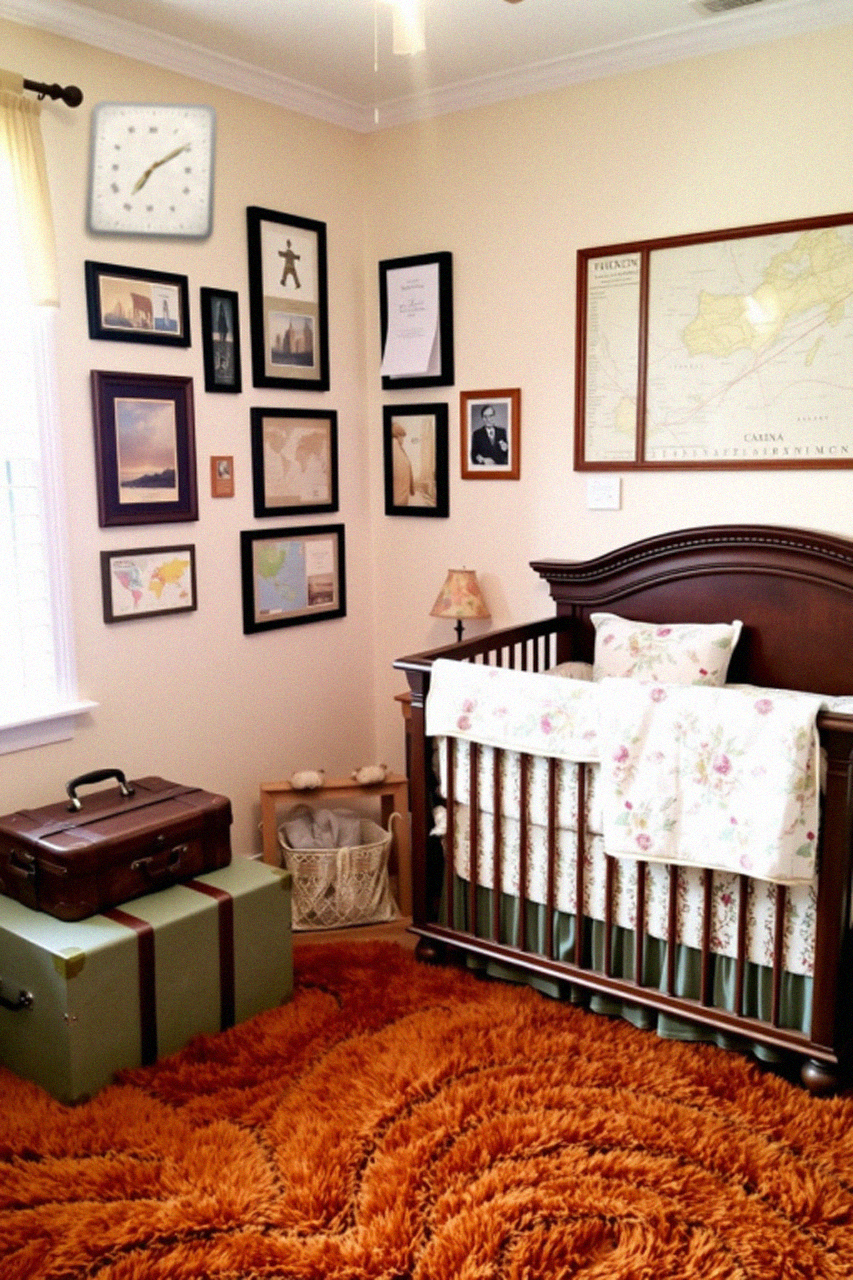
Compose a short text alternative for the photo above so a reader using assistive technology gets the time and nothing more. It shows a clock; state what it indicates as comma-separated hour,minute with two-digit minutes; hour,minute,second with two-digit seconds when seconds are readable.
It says 7,09
